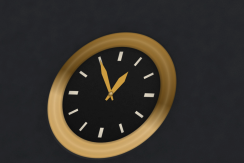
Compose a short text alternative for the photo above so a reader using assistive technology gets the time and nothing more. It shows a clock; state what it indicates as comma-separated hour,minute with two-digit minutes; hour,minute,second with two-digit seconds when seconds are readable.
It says 12,55
